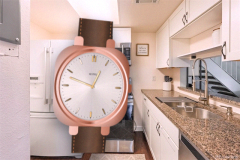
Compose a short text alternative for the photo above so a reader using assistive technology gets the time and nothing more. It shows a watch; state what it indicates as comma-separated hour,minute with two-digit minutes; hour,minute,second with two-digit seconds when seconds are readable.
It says 12,48
